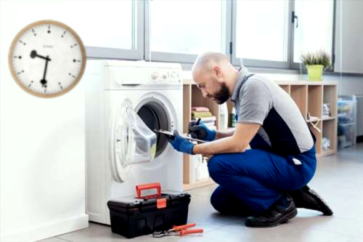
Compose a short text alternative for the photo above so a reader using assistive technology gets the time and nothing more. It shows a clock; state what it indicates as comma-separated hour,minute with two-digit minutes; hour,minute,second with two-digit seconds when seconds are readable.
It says 9,31
